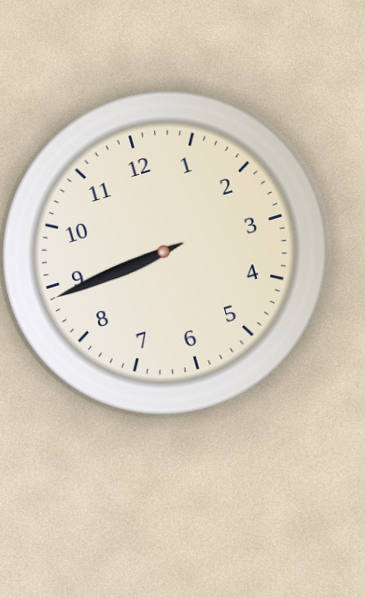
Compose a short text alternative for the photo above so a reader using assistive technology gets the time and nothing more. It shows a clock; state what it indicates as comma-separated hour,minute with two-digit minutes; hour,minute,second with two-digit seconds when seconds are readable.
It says 8,44
